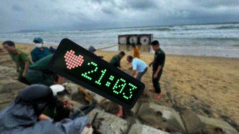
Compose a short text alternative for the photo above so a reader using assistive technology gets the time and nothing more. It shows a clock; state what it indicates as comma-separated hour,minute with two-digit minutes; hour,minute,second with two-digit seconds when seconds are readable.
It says 21,03
